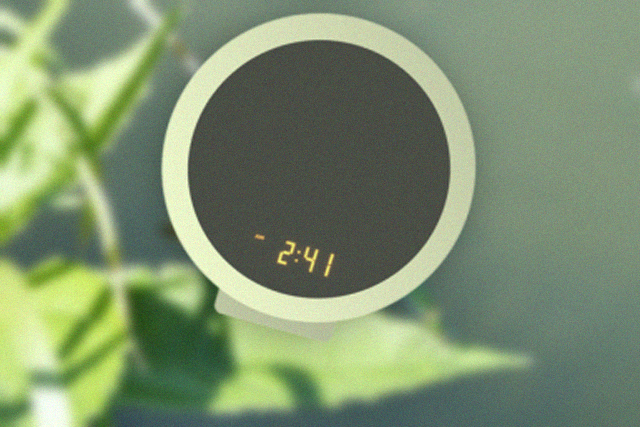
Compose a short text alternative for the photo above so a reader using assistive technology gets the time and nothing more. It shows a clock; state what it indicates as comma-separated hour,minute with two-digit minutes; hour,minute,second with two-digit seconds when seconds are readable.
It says 2,41
